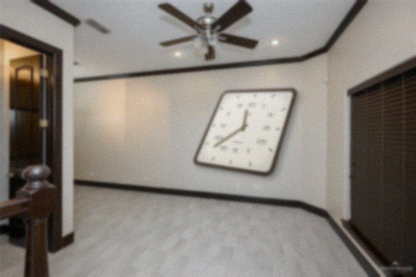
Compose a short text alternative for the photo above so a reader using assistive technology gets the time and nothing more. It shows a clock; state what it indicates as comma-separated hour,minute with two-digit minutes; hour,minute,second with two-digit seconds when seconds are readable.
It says 11,38
